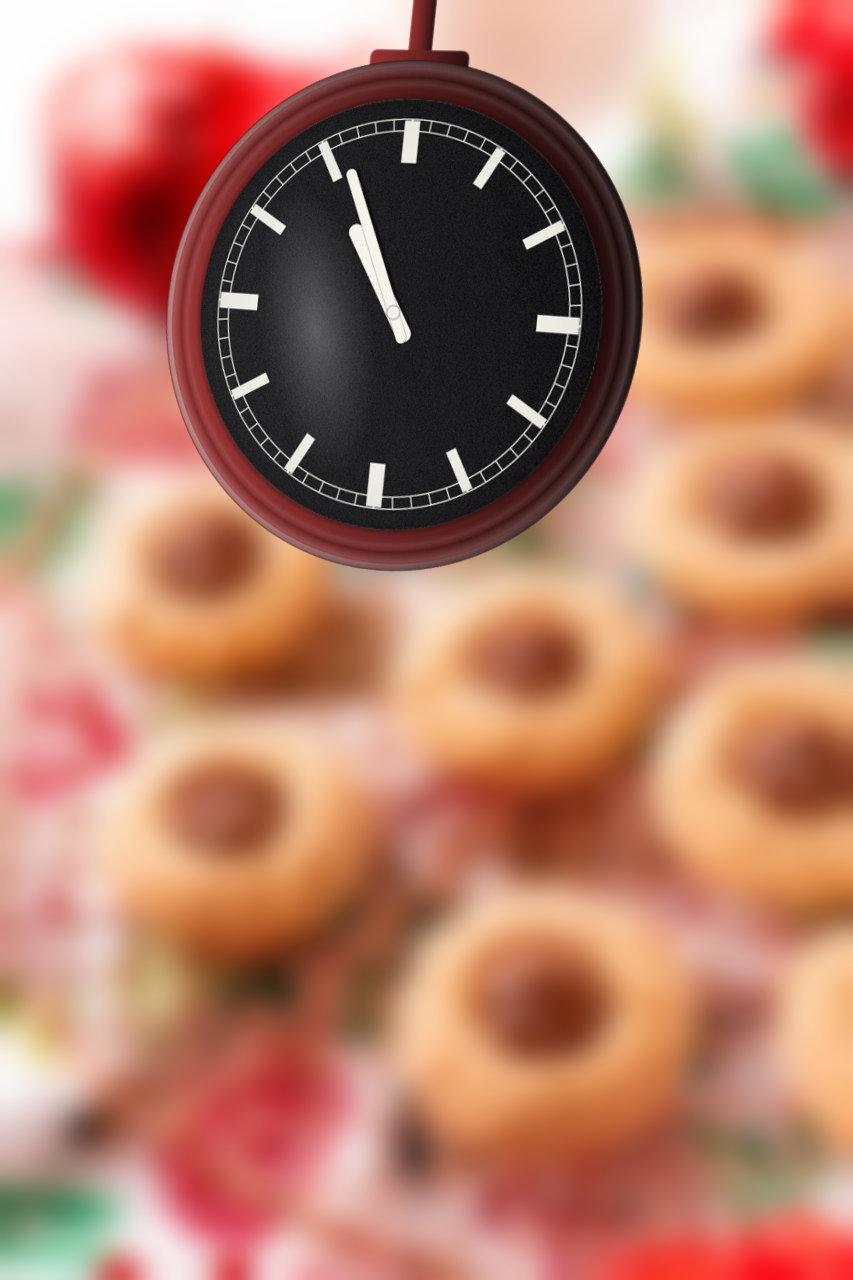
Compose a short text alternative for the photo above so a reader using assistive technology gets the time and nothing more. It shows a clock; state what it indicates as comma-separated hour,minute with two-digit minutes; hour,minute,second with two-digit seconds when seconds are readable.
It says 10,56
